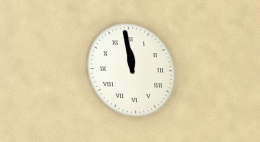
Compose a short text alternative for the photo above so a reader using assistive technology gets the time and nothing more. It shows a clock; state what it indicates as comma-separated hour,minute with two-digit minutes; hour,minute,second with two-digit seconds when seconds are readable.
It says 11,59
